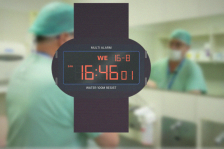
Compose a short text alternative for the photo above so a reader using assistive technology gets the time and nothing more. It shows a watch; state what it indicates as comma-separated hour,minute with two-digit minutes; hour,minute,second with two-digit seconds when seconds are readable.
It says 16,46,01
